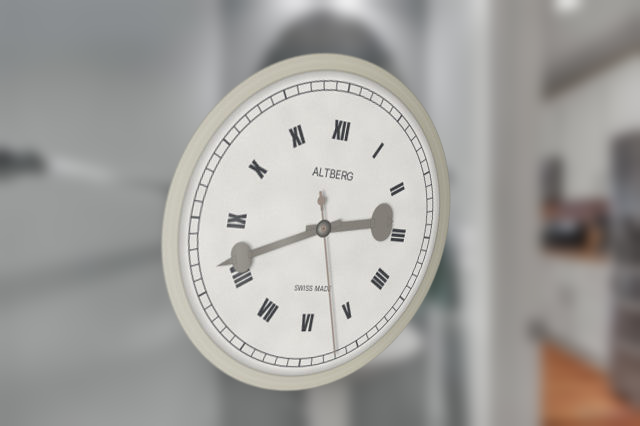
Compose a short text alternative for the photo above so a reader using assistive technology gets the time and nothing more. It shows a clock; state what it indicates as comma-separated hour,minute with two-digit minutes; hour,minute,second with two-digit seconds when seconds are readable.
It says 2,41,27
